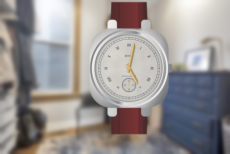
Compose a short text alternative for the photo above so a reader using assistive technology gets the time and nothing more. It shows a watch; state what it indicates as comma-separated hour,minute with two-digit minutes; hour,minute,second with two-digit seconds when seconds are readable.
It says 5,02
